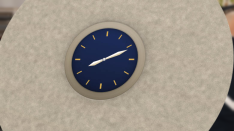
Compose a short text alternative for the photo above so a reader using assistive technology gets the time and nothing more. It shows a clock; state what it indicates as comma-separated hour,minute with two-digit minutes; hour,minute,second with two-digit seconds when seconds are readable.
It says 8,11
